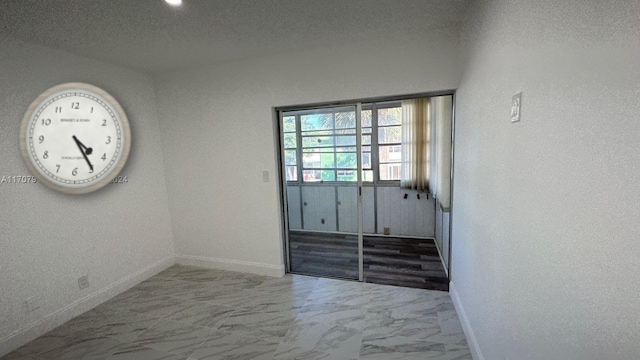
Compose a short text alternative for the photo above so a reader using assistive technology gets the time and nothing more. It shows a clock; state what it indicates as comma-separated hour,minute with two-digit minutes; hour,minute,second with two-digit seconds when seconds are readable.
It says 4,25
